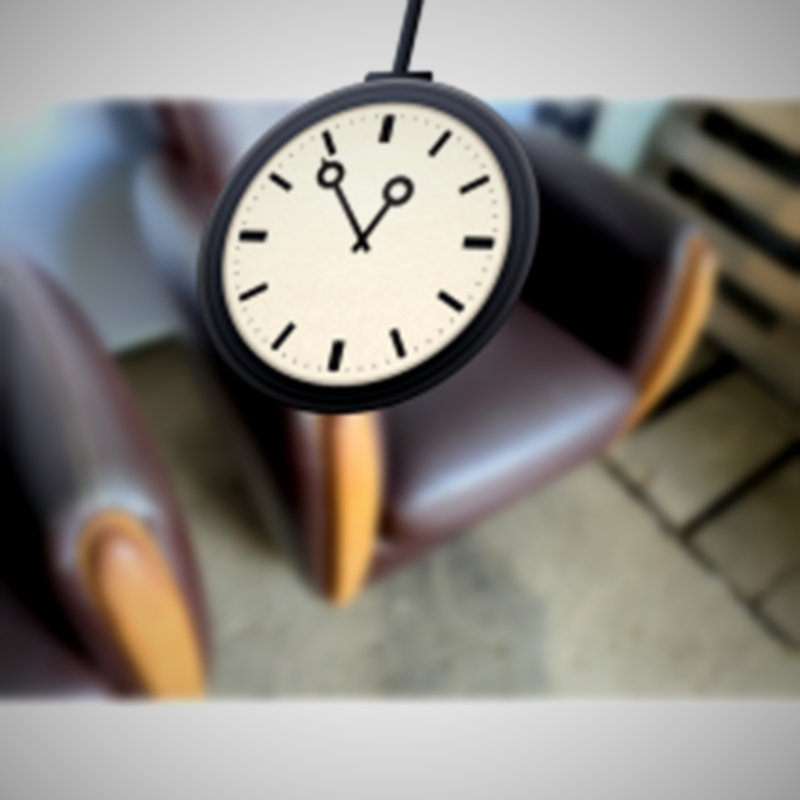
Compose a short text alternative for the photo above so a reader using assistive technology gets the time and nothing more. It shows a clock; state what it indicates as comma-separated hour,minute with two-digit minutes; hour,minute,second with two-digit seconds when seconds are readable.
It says 12,54
